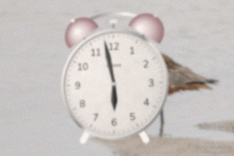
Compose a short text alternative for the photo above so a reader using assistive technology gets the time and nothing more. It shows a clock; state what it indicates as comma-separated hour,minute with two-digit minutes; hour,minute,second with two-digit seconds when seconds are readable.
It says 5,58
